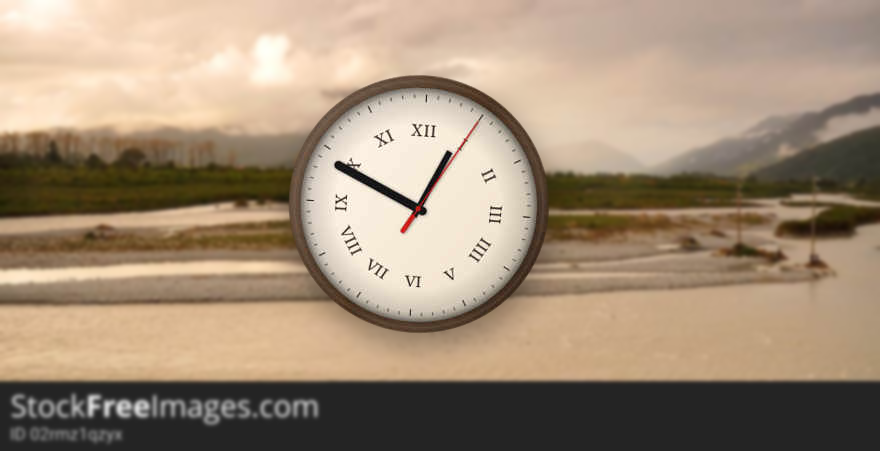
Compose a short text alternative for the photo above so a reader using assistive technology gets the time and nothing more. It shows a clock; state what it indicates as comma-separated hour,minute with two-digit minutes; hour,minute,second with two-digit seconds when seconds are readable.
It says 12,49,05
